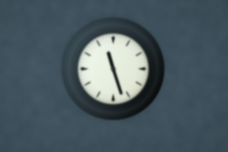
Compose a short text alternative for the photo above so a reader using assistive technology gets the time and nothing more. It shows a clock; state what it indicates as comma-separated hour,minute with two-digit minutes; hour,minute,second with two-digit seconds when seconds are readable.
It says 11,27
